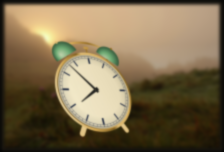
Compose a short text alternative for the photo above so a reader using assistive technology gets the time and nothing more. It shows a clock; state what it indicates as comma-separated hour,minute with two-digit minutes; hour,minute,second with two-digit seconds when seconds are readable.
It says 7,53
